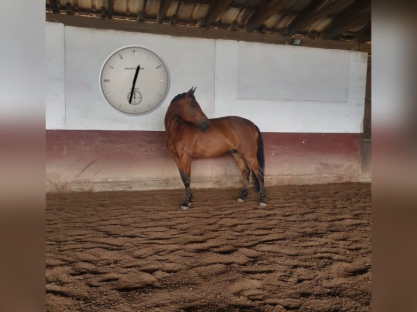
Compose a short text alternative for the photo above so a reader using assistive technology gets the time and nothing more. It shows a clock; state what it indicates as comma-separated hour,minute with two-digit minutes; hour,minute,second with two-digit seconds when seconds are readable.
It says 12,32
